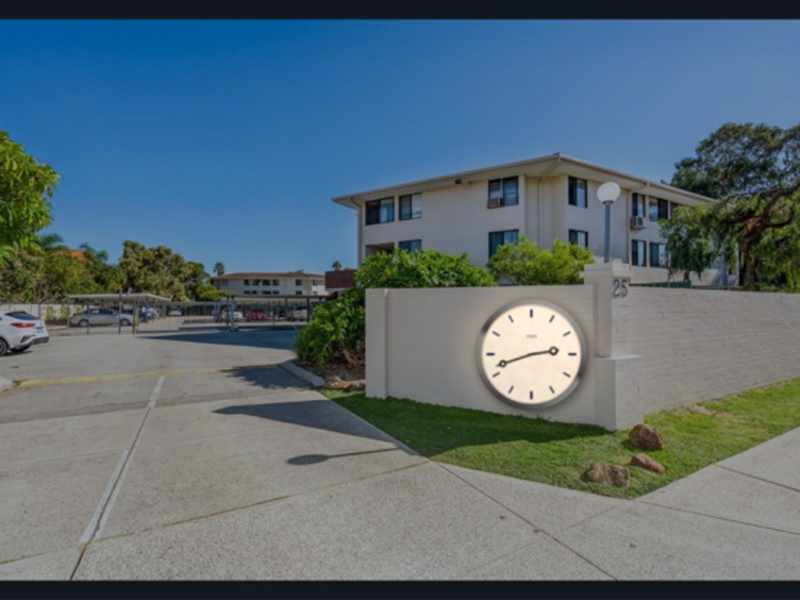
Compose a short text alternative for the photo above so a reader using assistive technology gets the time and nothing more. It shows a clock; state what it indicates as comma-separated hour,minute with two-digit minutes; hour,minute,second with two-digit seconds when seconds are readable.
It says 2,42
